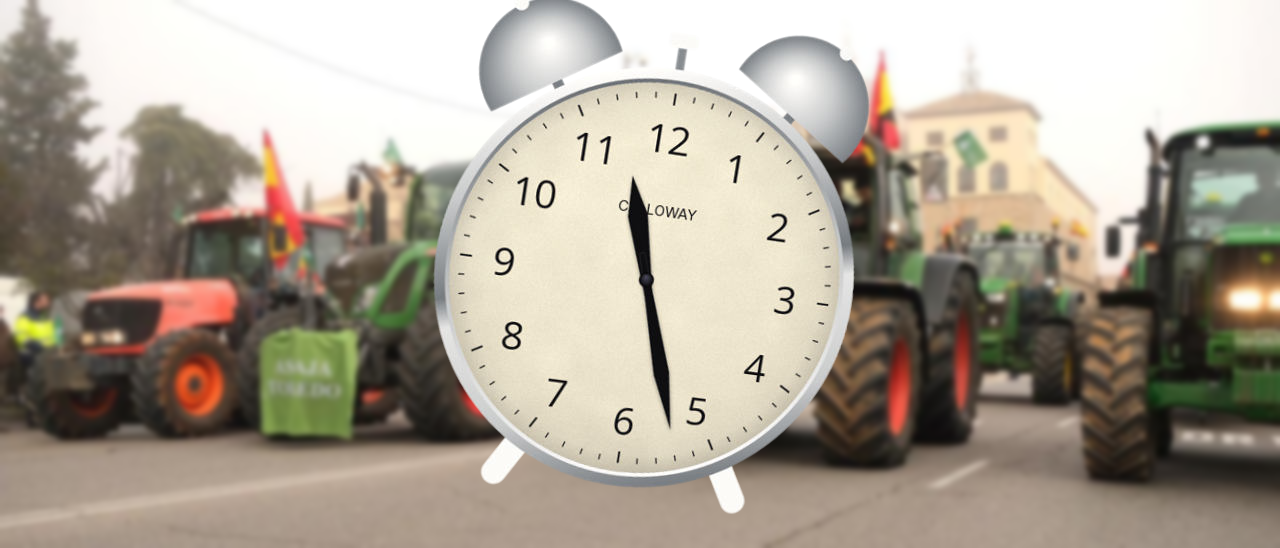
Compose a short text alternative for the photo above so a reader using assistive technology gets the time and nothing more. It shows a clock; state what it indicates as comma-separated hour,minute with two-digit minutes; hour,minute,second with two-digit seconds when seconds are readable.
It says 11,27
